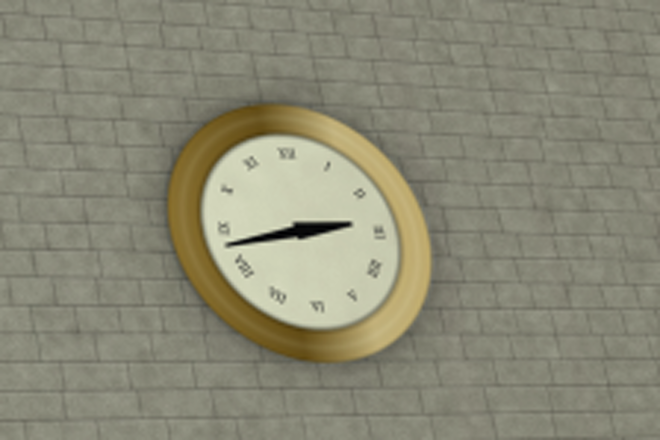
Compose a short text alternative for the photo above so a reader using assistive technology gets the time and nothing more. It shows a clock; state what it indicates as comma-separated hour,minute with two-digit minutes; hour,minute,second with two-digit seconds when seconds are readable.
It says 2,43
